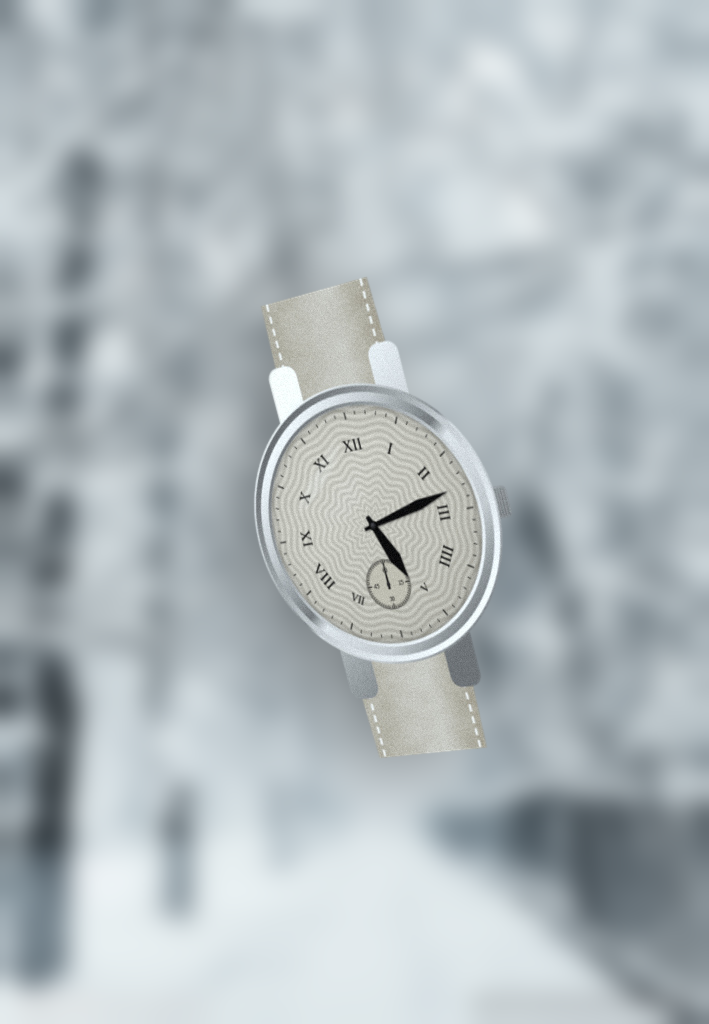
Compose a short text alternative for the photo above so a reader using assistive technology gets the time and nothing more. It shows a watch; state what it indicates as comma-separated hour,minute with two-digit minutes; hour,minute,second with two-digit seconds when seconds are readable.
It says 5,13
